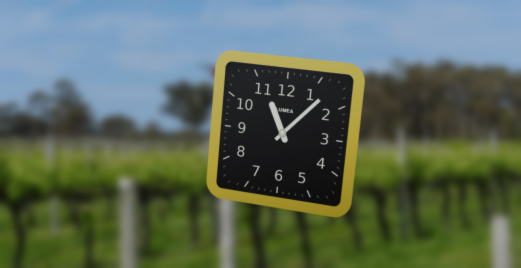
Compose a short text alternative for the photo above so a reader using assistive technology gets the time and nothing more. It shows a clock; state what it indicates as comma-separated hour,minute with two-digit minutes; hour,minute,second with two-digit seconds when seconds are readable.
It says 11,07
